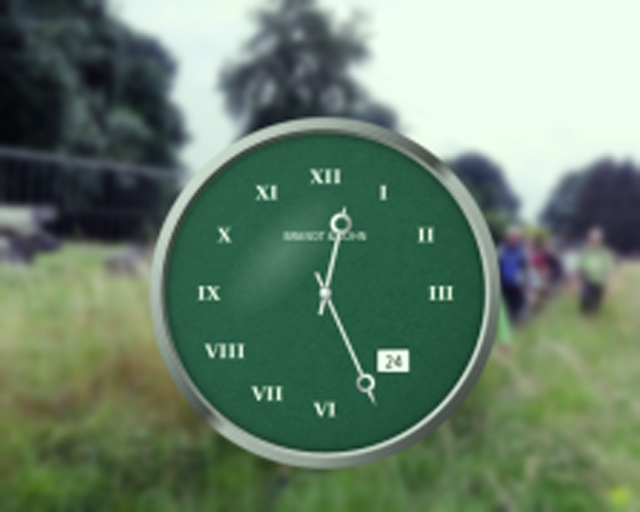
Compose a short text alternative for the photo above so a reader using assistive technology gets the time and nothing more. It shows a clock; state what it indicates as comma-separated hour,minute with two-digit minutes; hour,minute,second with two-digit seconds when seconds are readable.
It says 12,26
